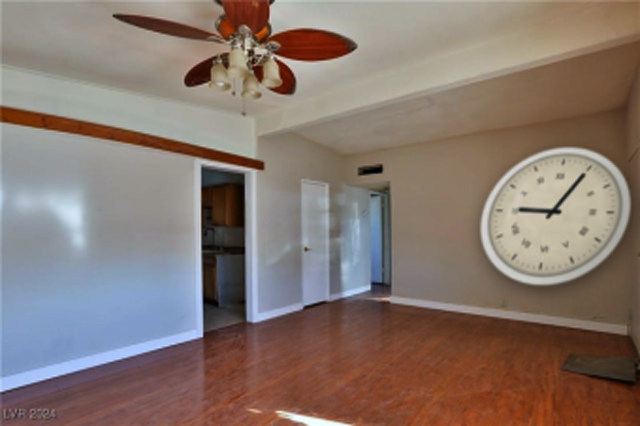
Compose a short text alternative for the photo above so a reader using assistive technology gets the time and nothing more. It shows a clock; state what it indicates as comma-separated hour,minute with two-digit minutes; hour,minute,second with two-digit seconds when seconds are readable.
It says 9,05
